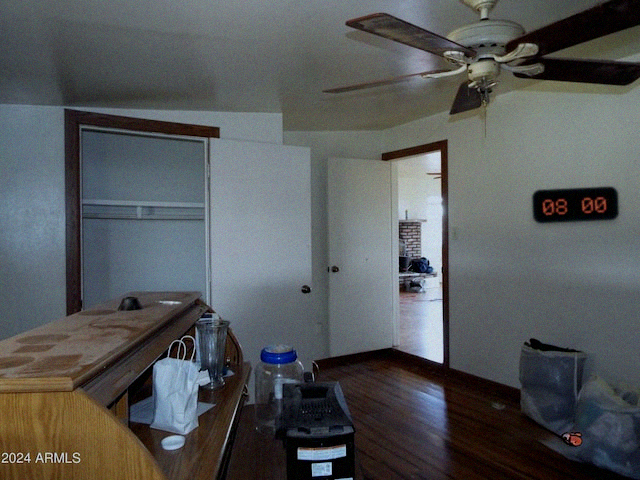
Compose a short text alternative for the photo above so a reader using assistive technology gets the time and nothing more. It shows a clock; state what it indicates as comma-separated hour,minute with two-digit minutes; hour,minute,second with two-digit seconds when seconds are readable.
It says 8,00
